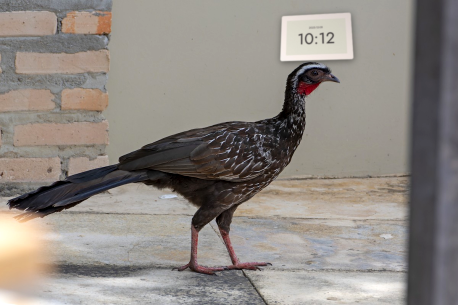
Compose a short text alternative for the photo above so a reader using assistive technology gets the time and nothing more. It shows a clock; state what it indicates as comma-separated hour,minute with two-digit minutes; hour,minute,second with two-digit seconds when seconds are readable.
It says 10,12
